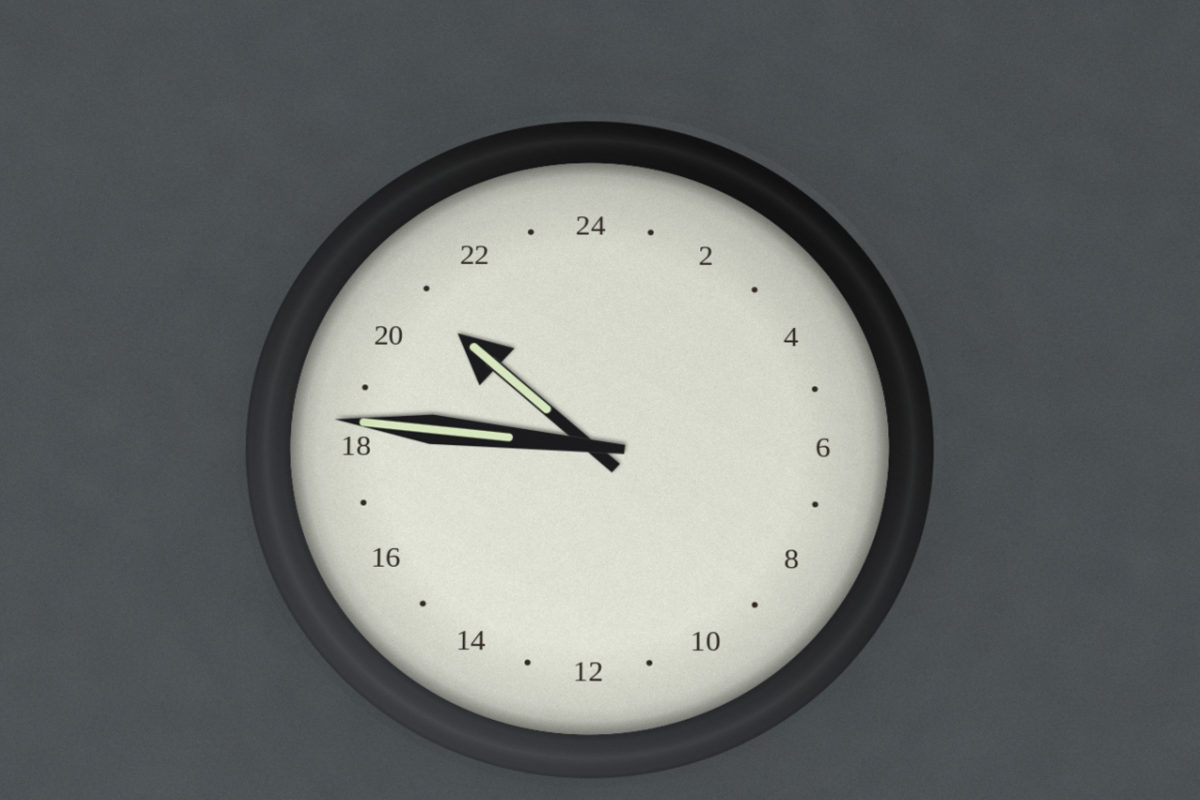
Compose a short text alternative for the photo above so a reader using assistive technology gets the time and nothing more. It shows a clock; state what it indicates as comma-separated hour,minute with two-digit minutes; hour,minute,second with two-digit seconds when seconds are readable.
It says 20,46
